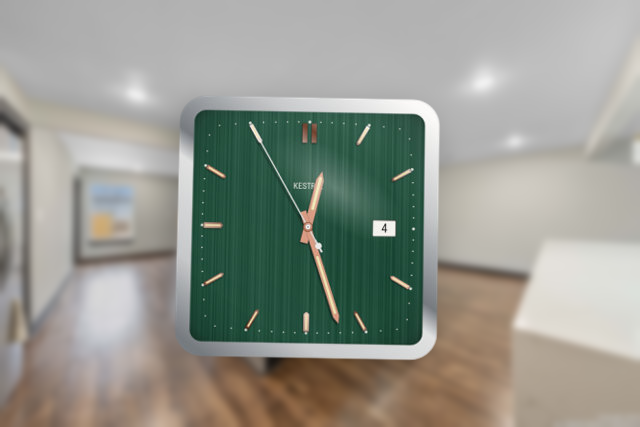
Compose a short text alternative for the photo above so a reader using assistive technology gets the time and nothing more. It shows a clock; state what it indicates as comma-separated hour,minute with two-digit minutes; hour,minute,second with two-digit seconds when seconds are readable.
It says 12,26,55
